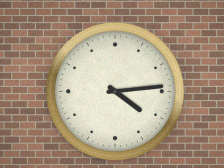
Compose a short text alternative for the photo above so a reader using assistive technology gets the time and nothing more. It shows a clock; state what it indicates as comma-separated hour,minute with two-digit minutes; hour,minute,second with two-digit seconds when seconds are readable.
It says 4,14
